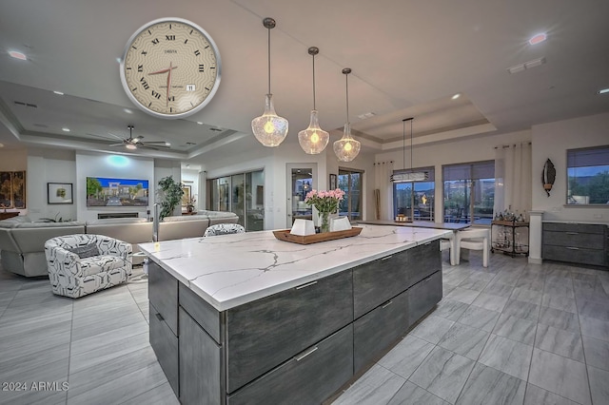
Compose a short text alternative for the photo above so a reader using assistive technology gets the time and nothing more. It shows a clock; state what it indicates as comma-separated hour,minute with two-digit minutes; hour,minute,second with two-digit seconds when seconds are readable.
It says 8,31
